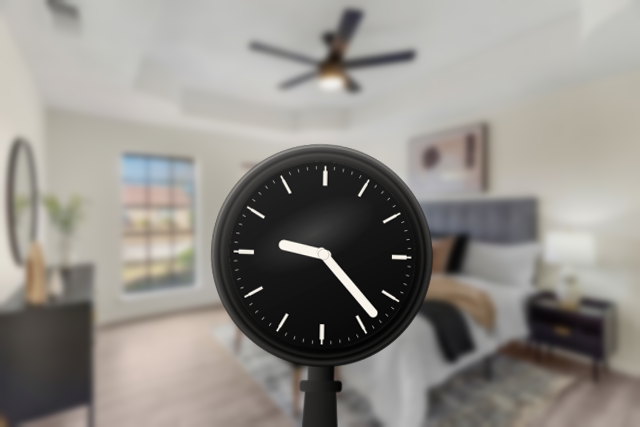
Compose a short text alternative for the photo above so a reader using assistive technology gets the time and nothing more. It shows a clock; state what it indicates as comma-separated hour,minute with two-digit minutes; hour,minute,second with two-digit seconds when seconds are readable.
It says 9,23
